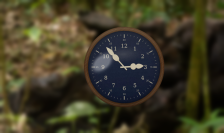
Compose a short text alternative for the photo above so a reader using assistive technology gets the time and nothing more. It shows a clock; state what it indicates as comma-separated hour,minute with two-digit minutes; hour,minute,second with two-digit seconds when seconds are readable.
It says 2,53
